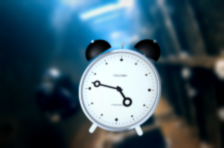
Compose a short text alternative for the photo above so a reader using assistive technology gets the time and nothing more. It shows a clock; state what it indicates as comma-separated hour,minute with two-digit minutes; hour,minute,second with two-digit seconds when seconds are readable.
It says 4,47
